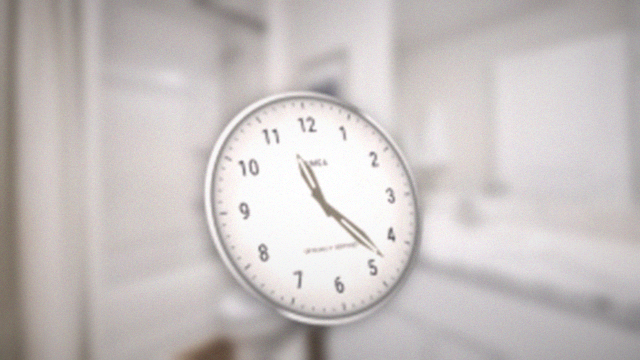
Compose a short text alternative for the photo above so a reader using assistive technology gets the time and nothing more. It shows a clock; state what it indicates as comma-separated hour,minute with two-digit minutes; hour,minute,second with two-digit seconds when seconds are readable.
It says 11,23
